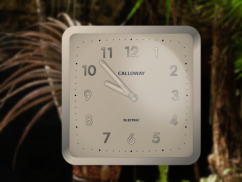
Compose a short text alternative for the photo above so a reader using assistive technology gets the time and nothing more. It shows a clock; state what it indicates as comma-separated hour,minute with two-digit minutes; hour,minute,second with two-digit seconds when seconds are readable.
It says 9,53
